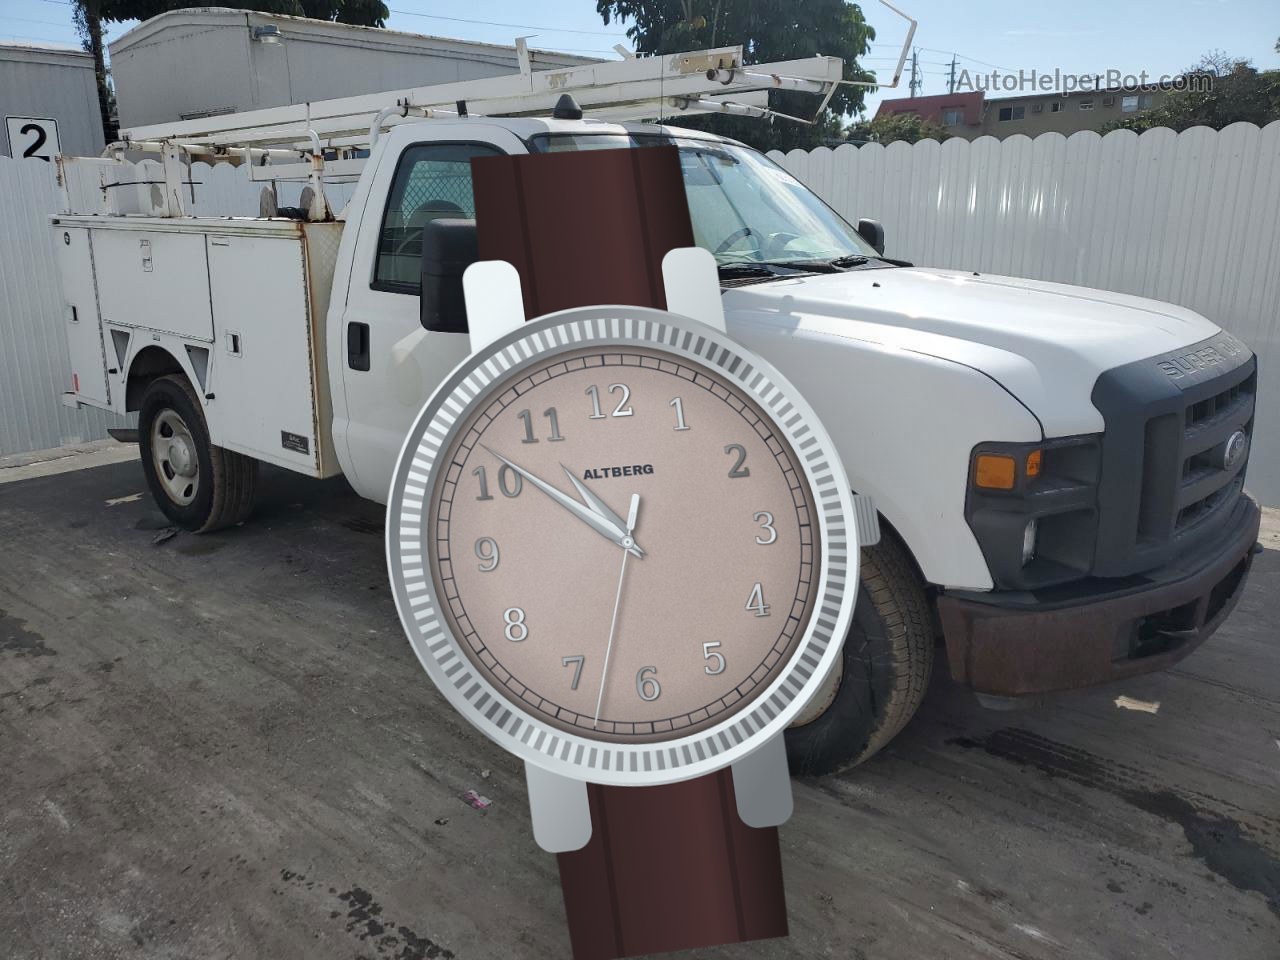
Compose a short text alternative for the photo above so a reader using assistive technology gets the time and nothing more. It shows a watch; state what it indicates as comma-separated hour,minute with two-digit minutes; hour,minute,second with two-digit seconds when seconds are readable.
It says 10,51,33
